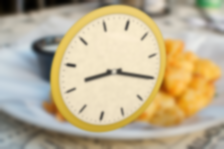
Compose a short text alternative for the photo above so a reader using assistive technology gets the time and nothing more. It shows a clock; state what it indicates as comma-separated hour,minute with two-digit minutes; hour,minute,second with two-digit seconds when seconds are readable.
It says 8,15
